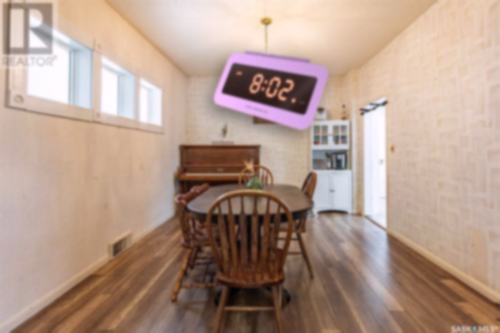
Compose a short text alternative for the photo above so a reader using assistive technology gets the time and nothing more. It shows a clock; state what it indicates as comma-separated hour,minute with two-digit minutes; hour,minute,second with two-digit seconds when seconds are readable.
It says 8,02
